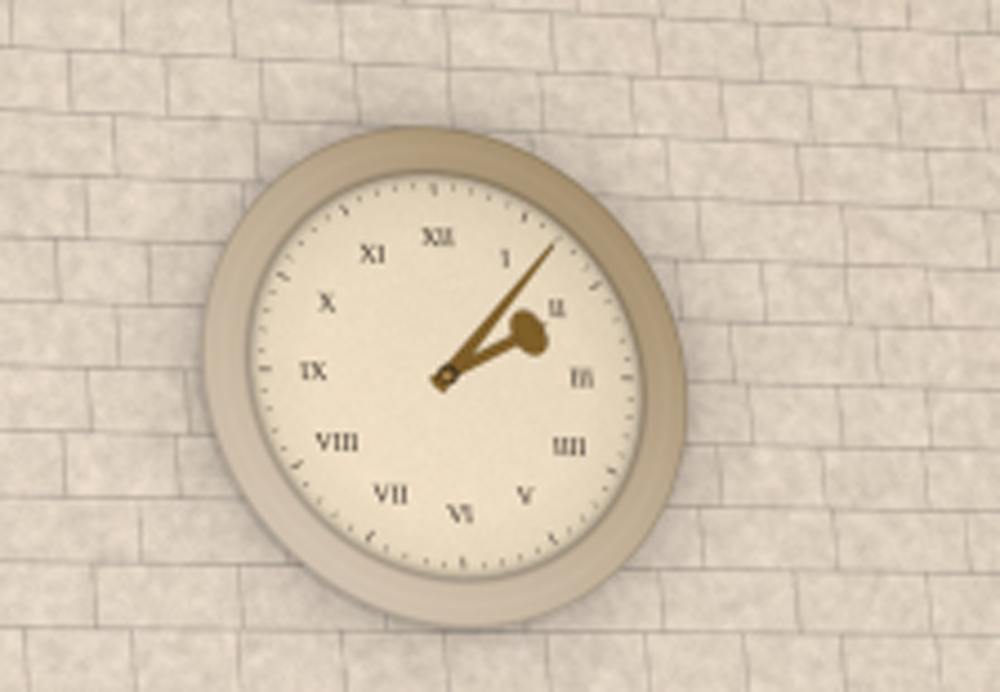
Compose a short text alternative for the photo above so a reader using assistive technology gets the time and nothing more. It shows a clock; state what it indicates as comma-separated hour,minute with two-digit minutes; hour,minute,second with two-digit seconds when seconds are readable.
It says 2,07
